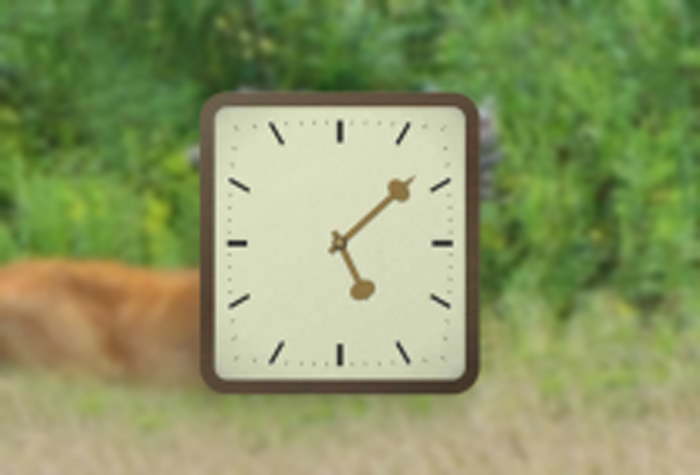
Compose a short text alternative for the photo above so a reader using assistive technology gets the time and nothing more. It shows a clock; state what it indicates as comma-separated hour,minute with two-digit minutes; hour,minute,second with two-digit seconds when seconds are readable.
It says 5,08
